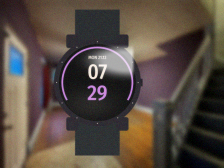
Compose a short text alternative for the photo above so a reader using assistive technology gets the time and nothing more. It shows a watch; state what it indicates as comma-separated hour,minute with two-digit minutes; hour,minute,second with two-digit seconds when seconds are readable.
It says 7,29
